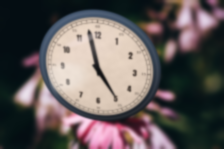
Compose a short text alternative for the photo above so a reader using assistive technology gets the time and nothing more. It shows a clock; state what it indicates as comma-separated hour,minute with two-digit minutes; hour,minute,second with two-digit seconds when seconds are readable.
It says 4,58
